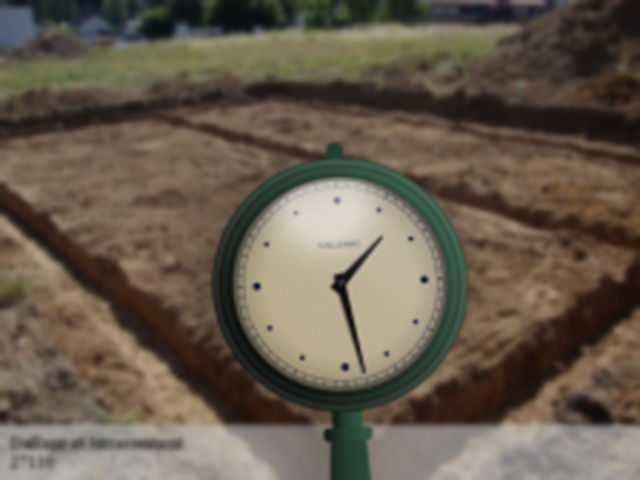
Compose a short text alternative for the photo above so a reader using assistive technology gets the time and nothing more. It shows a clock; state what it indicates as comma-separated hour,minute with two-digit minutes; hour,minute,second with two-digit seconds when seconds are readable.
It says 1,28
